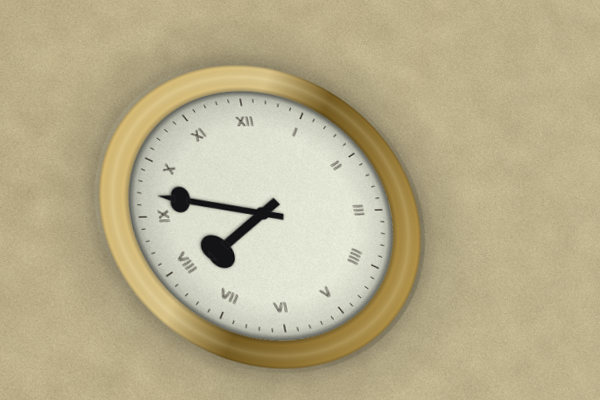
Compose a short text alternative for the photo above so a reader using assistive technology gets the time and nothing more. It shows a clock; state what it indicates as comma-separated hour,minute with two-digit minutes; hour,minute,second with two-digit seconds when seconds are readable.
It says 7,47
